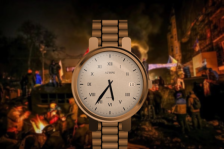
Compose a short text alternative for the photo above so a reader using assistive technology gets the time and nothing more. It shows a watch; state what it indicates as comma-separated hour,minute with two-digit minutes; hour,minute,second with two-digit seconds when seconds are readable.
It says 5,36
